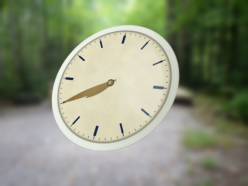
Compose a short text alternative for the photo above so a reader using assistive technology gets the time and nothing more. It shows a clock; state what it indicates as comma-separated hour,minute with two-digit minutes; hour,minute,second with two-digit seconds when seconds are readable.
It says 7,40
